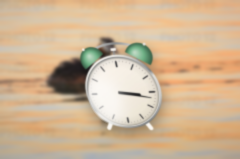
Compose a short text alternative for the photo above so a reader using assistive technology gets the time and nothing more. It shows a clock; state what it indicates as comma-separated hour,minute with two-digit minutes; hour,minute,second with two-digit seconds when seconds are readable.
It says 3,17
